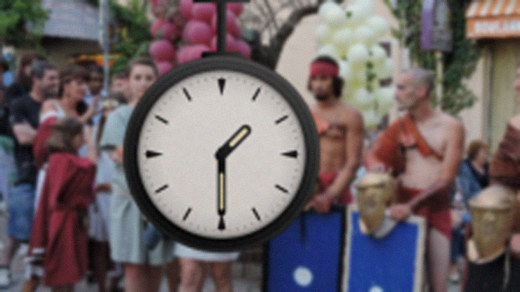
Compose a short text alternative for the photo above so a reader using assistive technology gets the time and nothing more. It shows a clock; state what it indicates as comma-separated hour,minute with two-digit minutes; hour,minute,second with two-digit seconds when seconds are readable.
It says 1,30
